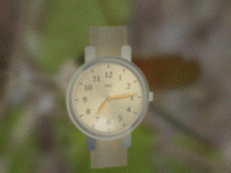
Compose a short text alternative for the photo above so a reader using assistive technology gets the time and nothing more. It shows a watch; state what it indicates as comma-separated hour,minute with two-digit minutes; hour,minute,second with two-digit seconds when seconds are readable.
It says 7,14
